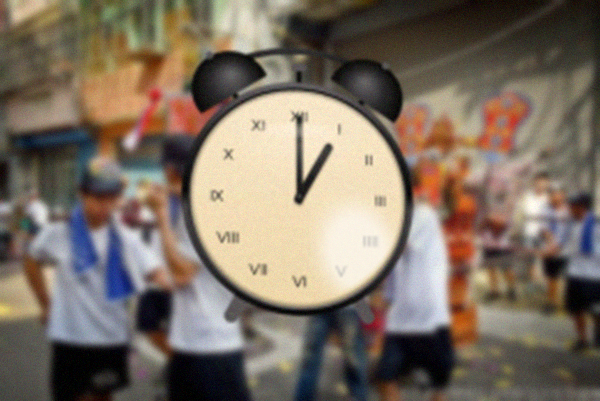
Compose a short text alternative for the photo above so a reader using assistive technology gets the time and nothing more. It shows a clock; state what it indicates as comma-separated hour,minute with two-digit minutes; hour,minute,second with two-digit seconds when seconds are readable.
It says 1,00
